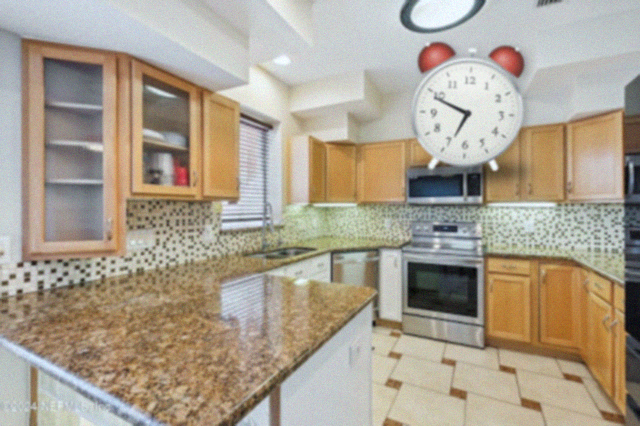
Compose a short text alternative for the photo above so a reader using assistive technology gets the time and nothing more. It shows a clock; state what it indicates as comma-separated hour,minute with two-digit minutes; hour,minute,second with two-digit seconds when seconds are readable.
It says 6,49
